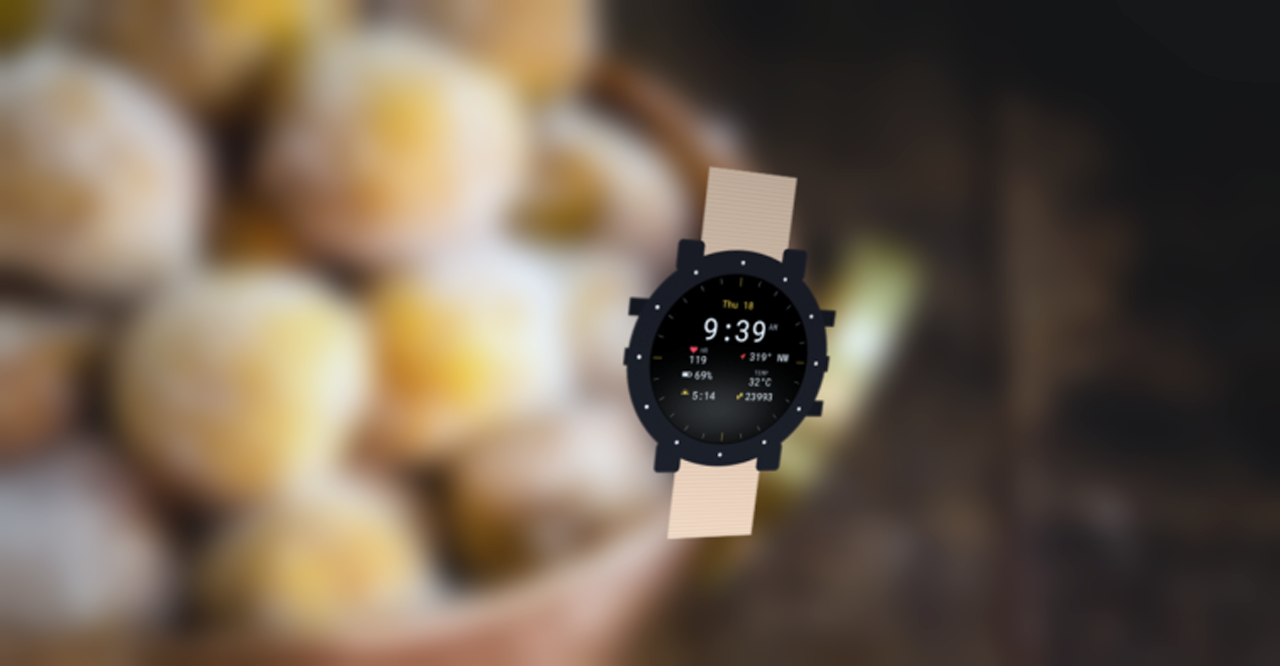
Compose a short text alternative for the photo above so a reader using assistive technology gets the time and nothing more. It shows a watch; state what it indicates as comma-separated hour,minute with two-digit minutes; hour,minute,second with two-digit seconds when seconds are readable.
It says 9,39
